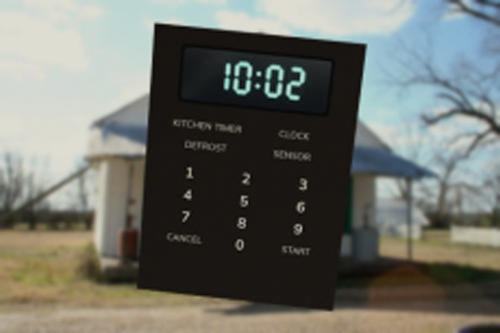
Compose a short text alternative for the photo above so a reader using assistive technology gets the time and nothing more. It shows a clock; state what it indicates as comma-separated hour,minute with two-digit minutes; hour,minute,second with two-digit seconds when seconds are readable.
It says 10,02
